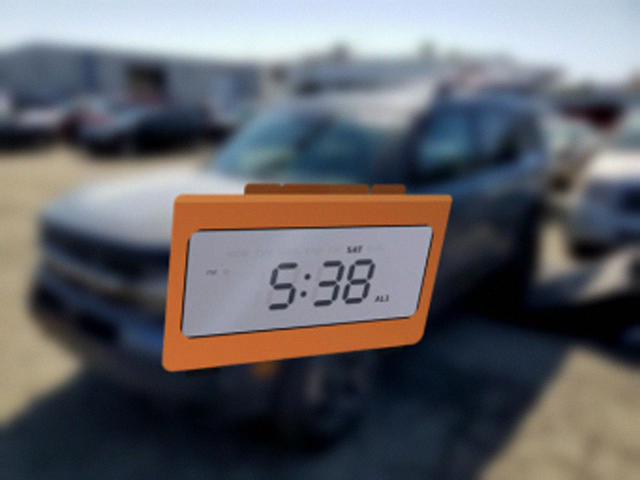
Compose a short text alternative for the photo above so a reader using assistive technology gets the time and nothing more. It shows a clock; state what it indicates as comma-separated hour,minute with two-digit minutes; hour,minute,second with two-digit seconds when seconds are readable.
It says 5,38
